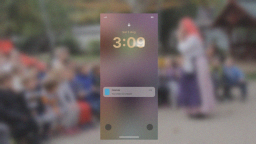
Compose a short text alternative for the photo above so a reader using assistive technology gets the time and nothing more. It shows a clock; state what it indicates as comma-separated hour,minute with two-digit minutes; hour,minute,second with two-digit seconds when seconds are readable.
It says 3,09
